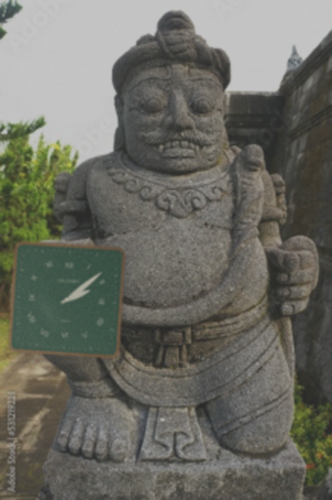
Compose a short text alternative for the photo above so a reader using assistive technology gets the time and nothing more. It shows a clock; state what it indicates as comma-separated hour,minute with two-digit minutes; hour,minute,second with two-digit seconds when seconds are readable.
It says 2,08
